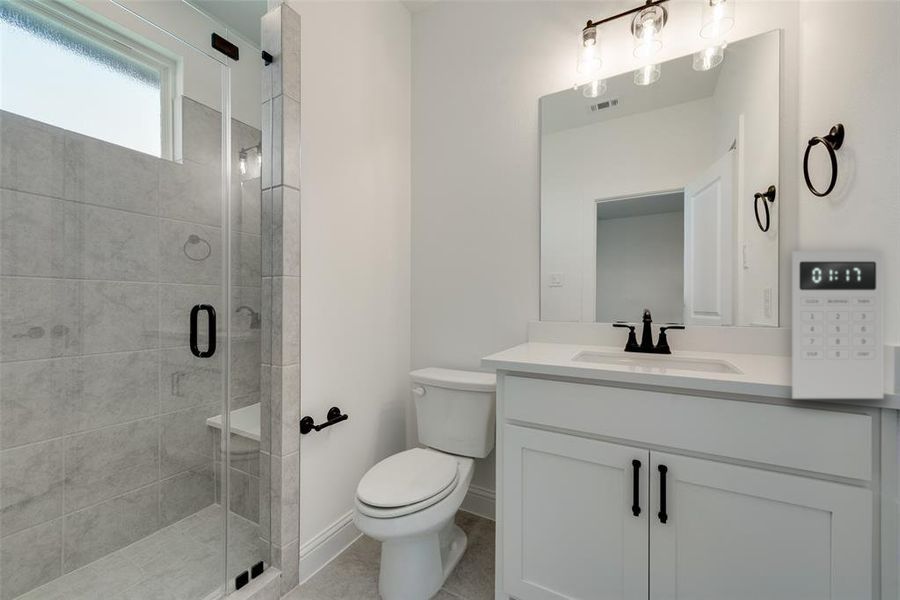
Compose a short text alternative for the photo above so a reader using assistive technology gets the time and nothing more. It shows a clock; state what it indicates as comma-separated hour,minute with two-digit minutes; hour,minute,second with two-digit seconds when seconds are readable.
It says 1,17
